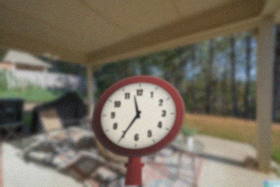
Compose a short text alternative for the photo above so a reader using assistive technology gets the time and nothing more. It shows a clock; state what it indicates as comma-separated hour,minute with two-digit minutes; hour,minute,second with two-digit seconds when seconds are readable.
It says 11,35
